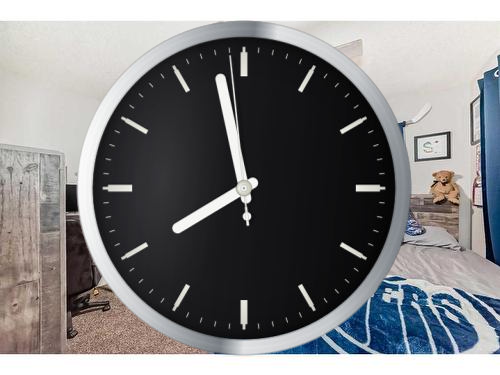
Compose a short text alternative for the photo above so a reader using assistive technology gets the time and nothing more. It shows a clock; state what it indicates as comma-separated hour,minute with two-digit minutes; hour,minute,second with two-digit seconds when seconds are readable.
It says 7,57,59
